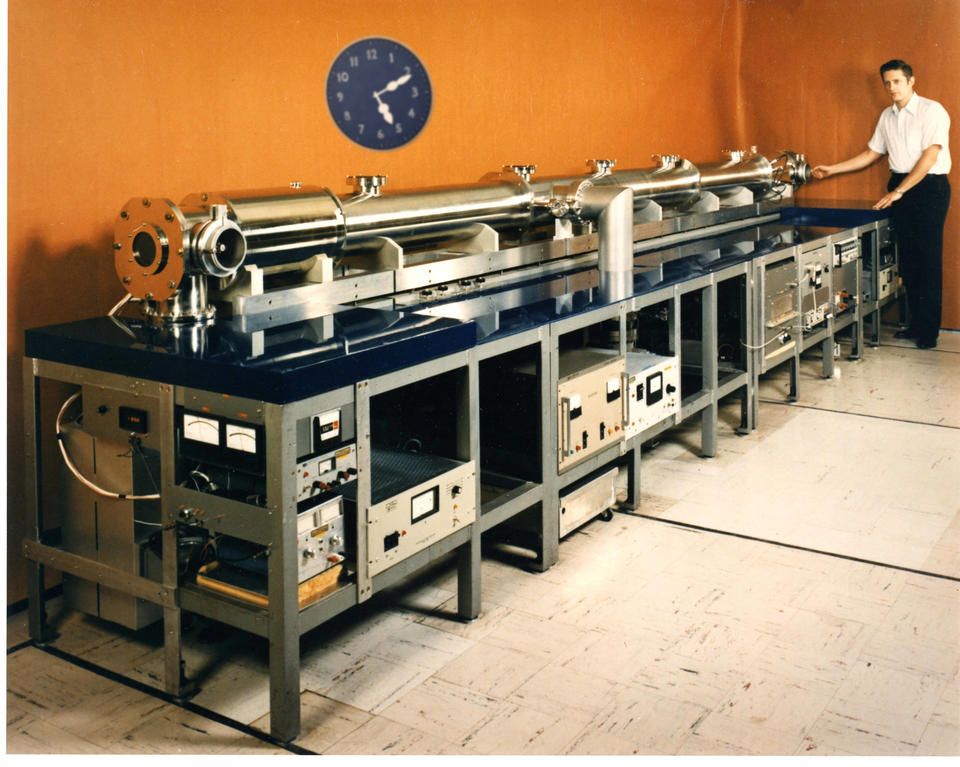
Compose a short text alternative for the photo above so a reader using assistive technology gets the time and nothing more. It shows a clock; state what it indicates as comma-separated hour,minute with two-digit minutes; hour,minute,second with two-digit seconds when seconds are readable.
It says 5,11
